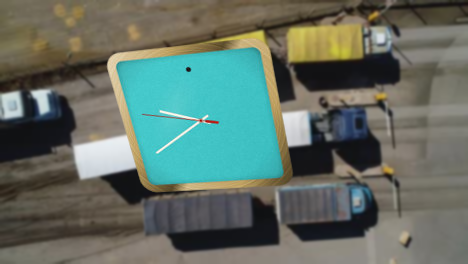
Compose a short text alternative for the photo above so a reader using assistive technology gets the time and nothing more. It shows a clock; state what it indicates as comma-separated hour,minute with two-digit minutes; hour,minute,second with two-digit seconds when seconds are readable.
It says 9,39,47
